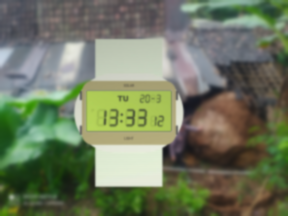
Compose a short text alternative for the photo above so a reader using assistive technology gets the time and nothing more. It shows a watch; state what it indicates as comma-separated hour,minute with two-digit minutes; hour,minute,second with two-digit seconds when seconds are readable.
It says 13,33,12
